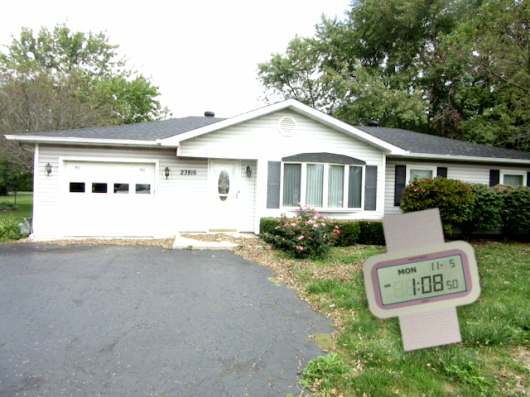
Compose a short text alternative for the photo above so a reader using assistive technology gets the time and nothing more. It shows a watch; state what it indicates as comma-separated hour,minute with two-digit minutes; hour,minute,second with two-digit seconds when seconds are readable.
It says 1,08
